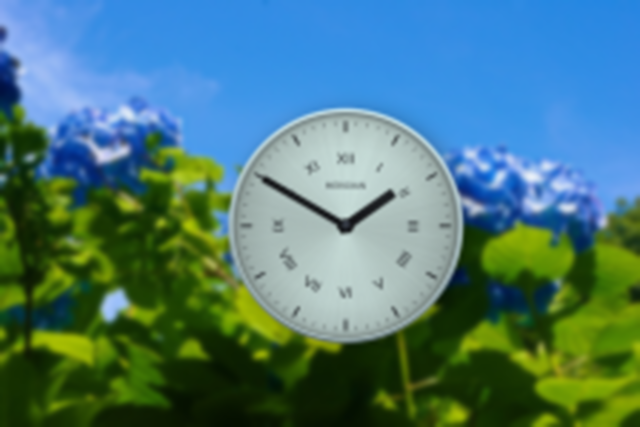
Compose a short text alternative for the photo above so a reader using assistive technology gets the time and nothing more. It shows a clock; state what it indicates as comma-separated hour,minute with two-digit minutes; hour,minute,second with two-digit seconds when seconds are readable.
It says 1,50
